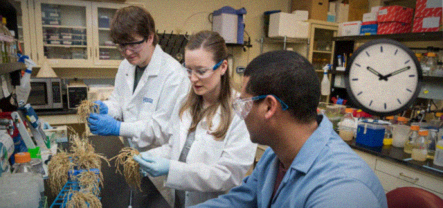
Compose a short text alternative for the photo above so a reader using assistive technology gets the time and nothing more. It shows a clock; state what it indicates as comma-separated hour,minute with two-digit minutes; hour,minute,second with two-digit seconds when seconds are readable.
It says 10,12
